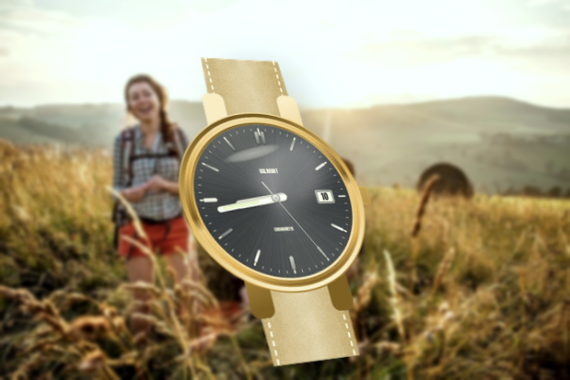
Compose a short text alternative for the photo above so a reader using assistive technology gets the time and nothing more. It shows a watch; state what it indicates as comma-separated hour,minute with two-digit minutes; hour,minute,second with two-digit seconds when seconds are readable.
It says 8,43,25
